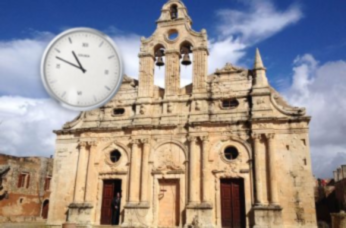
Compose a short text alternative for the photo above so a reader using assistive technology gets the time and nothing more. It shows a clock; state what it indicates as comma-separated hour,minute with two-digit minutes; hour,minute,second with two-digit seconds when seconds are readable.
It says 10,48
